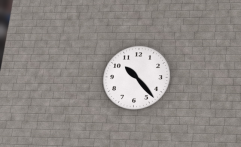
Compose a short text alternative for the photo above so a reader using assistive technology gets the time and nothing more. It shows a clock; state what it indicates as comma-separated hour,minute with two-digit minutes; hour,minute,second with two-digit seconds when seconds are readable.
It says 10,23
